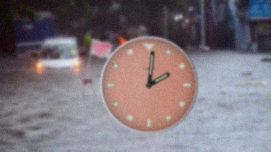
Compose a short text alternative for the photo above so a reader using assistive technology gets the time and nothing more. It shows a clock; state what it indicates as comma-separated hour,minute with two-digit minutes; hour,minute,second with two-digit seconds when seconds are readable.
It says 2,01
